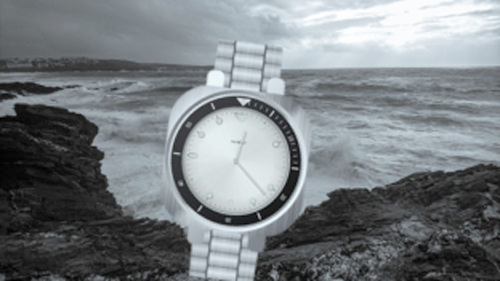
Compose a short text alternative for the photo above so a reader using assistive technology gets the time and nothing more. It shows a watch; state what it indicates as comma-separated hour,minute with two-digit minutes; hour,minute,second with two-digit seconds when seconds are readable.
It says 12,22
